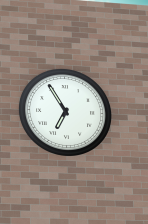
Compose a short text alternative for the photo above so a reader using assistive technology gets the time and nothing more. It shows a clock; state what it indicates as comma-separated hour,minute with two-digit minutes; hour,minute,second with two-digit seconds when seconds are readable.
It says 6,55
